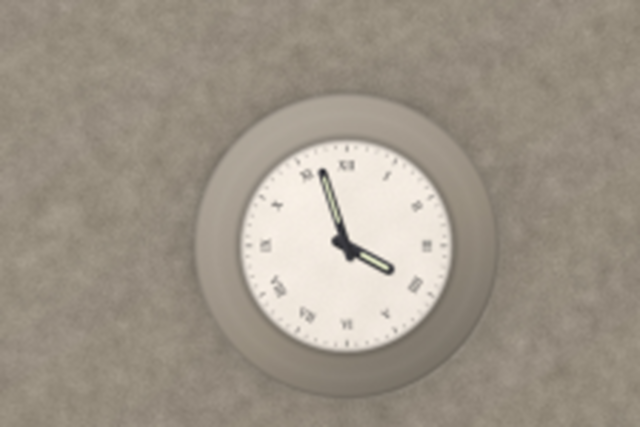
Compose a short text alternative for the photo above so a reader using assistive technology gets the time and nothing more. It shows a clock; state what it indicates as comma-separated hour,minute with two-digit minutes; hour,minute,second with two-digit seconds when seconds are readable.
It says 3,57
